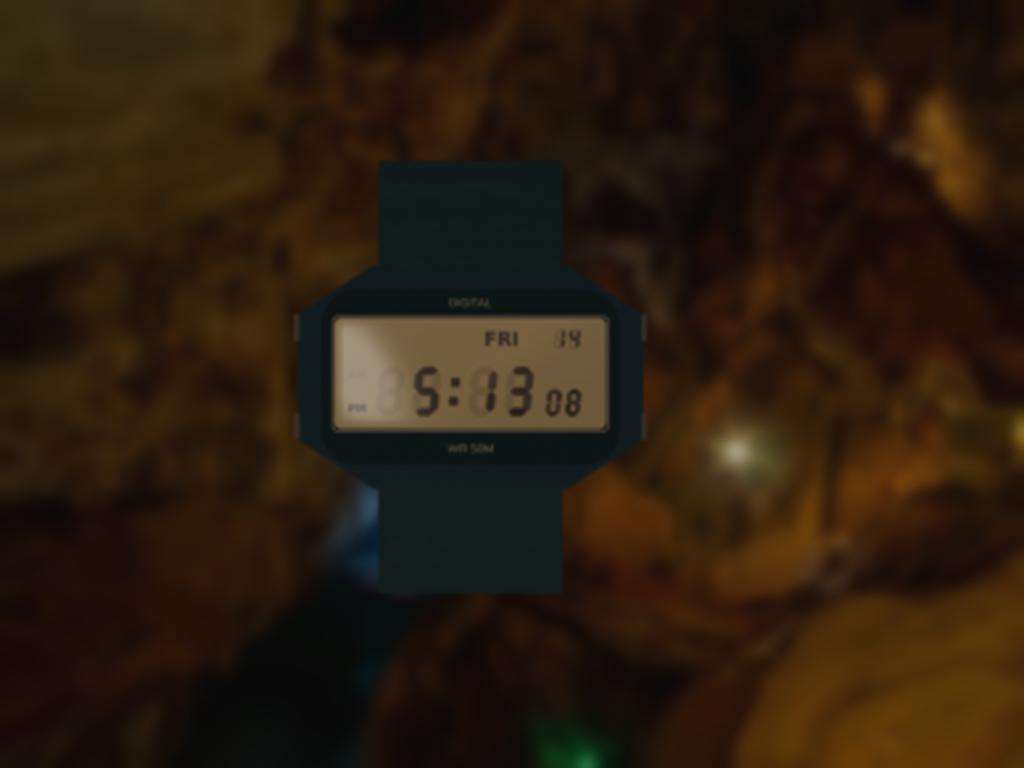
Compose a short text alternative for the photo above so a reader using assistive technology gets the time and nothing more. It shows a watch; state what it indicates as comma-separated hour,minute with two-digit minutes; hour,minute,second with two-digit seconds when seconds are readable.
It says 5,13,08
